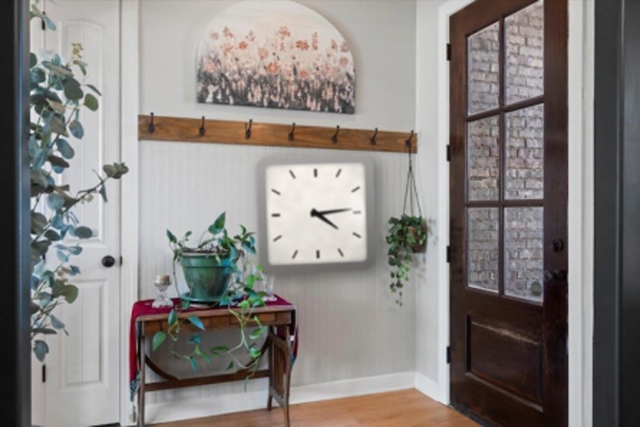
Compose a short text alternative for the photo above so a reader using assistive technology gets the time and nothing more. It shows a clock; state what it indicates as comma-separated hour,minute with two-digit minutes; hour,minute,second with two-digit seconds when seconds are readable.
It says 4,14
